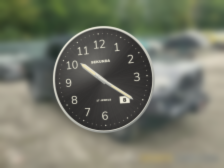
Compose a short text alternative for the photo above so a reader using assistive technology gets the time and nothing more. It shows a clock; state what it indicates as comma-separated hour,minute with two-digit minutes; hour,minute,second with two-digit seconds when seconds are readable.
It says 10,21
